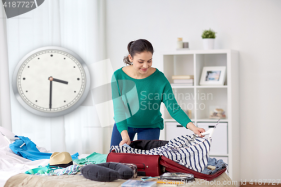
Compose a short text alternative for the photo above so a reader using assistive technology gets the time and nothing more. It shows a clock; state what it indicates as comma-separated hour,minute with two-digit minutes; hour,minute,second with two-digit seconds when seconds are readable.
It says 3,30
